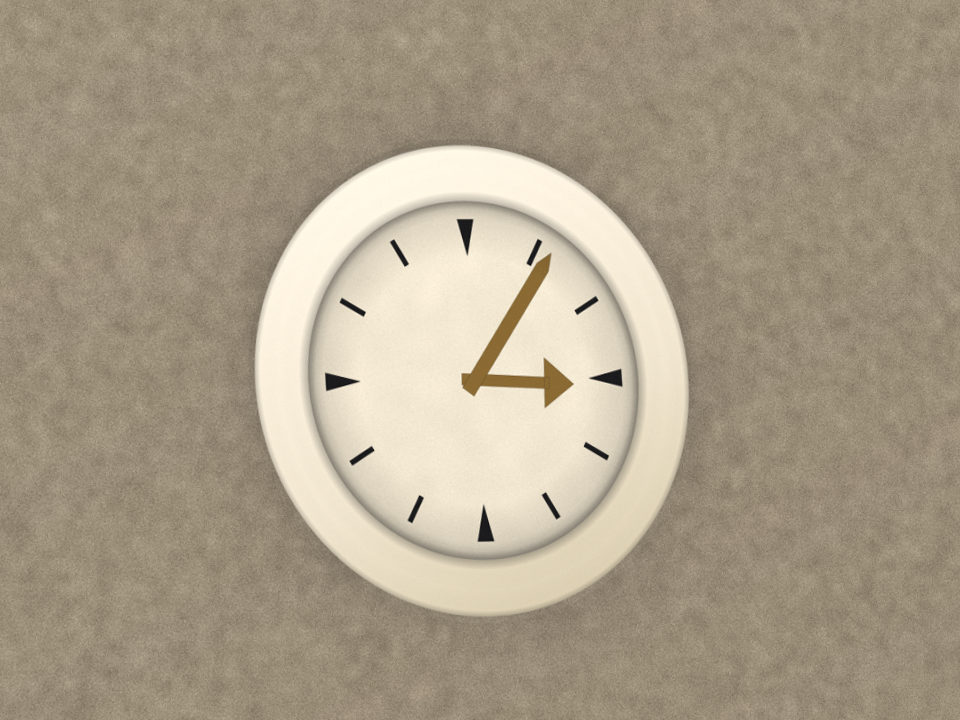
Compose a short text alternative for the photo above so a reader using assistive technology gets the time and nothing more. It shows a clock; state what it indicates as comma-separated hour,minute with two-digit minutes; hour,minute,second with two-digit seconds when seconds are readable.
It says 3,06
